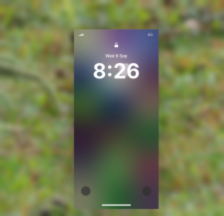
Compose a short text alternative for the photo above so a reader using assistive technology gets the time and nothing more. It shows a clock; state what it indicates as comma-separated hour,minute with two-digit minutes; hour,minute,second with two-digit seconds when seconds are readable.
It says 8,26
